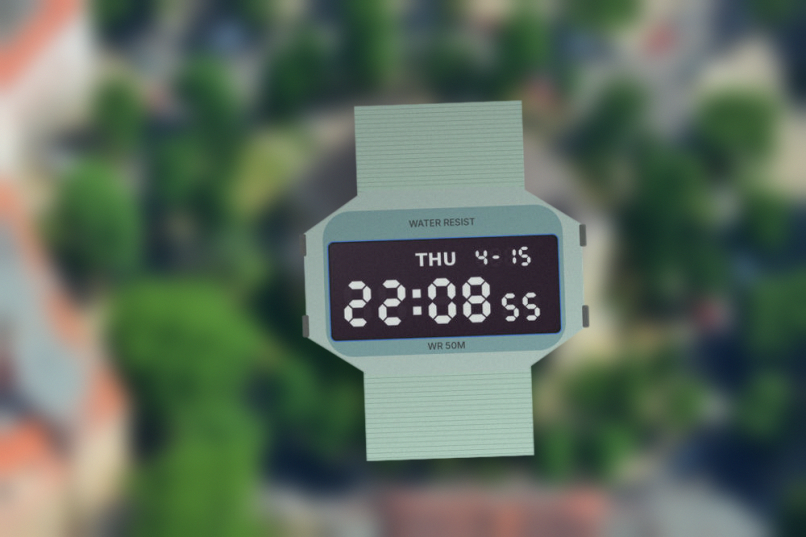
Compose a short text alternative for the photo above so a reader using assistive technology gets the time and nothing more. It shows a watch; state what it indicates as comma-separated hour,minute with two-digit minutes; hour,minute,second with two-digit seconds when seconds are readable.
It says 22,08,55
